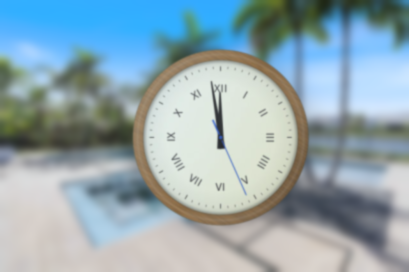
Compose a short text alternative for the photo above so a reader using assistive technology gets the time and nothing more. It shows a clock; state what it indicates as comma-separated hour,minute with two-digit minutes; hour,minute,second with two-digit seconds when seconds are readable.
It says 11,58,26
